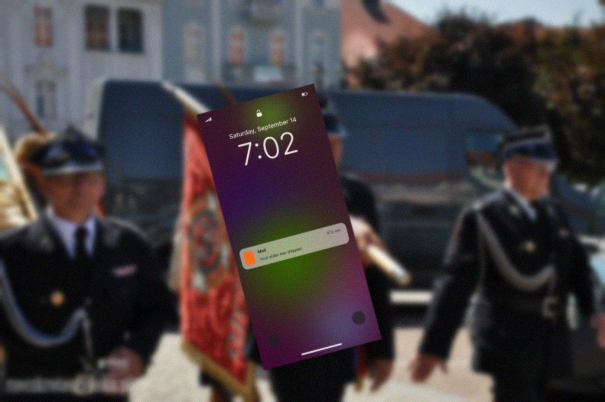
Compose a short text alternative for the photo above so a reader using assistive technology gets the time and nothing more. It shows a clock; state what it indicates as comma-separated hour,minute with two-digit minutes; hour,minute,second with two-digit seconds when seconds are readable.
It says 7,02
